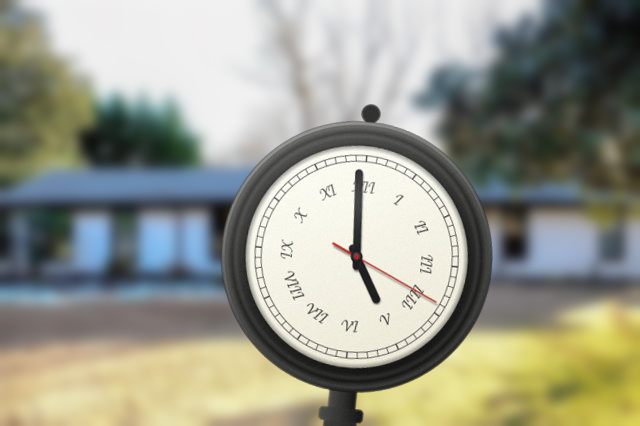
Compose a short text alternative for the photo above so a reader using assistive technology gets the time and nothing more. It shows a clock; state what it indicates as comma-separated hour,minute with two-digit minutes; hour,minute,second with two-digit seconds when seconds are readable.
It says 4,59,19
